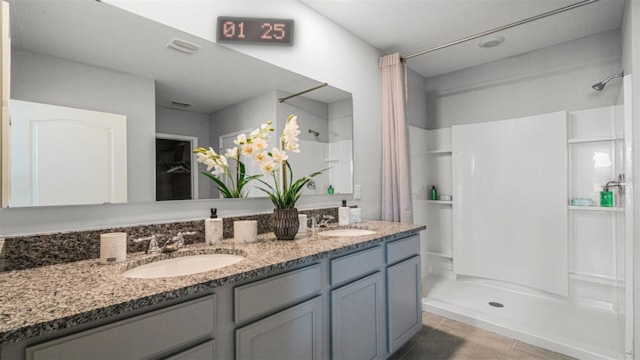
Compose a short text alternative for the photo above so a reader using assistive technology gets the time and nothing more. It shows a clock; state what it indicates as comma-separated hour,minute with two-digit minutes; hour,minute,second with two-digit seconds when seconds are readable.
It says 1,25
